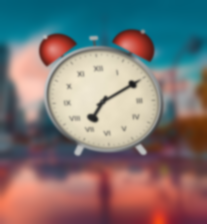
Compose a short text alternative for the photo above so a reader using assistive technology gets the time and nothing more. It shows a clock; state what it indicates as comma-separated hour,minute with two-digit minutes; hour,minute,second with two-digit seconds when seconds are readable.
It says 7,10
